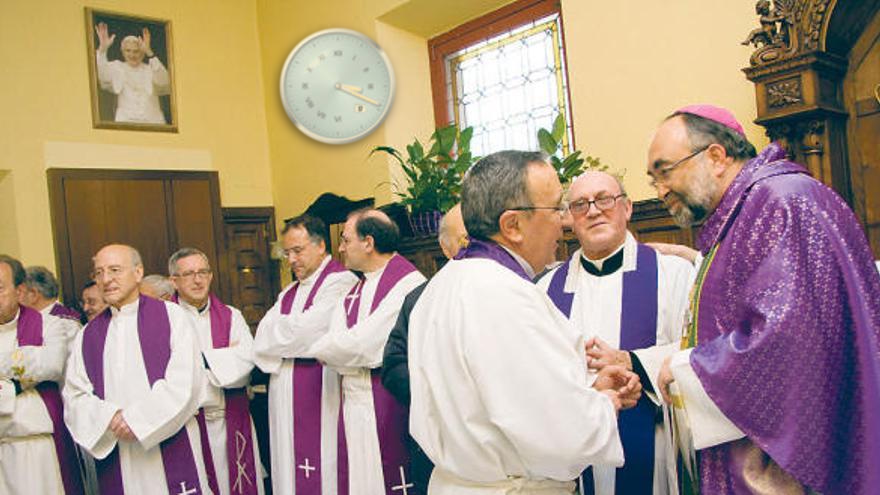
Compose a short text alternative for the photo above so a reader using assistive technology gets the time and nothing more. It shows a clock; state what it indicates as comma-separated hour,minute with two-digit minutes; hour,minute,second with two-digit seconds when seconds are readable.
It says 3,19
